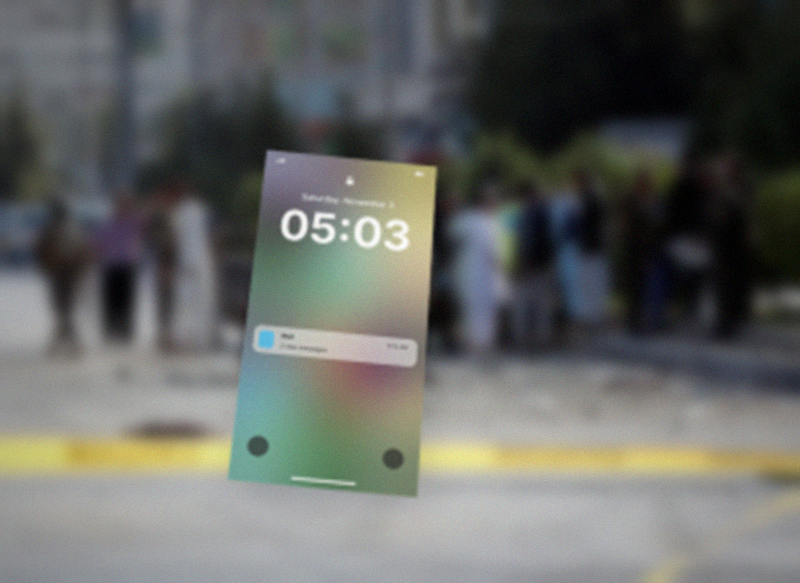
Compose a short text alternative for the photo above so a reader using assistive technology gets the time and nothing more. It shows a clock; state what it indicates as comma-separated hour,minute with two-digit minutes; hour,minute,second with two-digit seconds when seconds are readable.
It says 5,03
